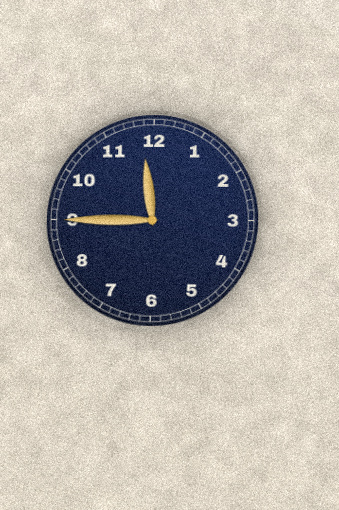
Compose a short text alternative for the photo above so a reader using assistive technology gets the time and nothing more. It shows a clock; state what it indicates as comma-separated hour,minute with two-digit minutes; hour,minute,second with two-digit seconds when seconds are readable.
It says 11,45
